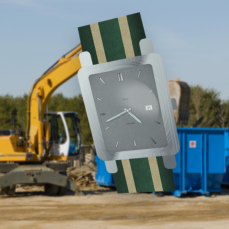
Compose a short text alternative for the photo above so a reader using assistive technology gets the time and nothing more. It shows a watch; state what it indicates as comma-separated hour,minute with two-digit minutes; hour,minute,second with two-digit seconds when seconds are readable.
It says 4,42
